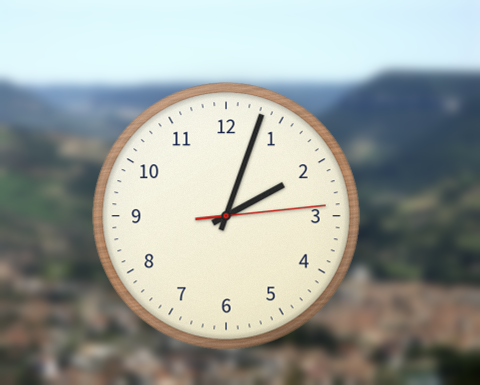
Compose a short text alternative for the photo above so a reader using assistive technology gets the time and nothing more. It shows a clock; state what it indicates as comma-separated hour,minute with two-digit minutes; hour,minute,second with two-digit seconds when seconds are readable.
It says 2,03,14
